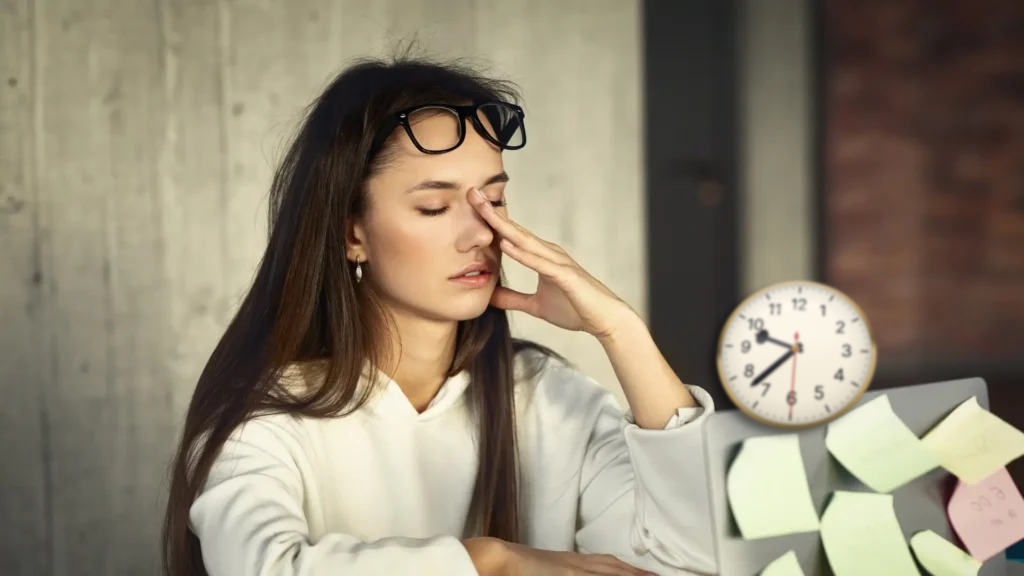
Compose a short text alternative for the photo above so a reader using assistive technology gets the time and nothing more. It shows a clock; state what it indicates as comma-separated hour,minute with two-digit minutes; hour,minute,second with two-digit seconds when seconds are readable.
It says 9,37,30
